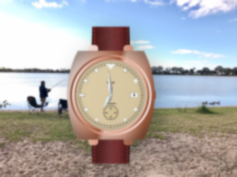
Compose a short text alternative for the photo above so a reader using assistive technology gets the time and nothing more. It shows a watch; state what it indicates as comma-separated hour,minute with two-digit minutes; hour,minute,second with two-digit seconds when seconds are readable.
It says 6,59
